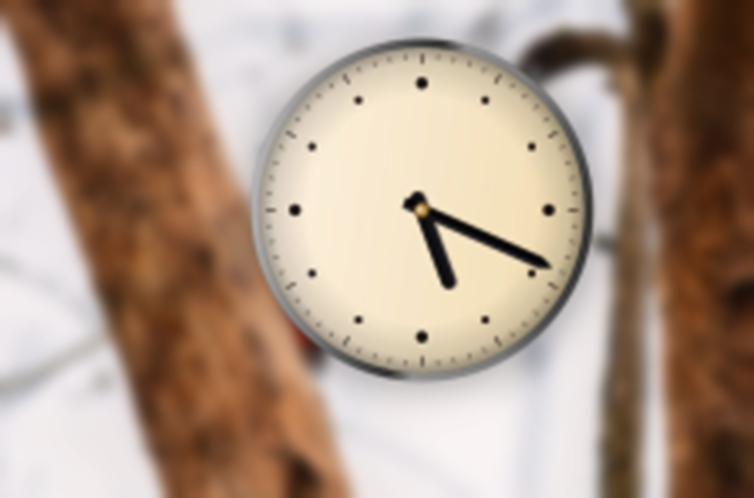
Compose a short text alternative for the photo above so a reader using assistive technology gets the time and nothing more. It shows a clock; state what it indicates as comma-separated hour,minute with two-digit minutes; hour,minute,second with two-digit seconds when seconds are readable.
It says 5,19
